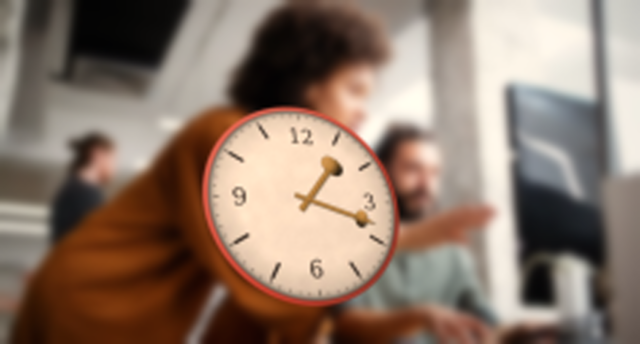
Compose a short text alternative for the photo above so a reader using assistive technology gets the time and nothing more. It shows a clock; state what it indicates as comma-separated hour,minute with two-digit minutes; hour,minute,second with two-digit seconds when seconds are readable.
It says 1,18
